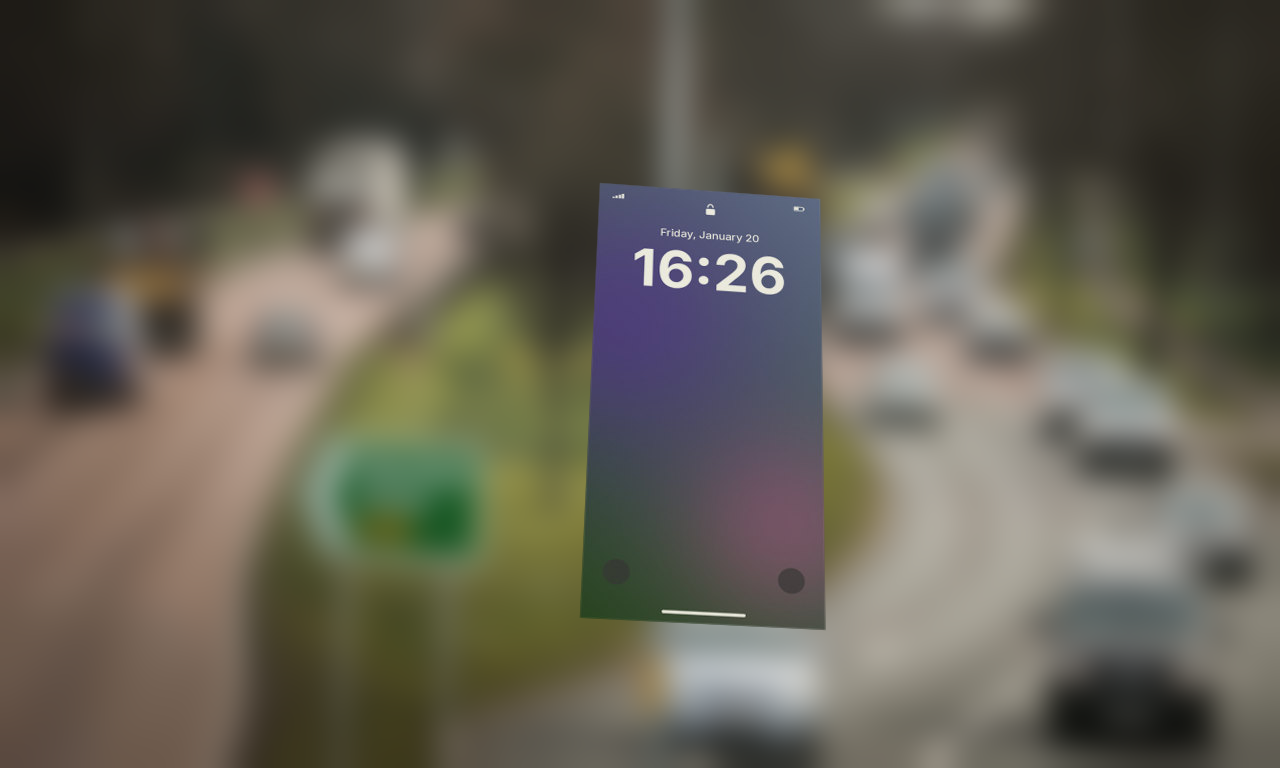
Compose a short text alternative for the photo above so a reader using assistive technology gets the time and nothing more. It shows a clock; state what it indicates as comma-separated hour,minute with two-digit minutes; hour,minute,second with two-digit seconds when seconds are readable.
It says 16,26
